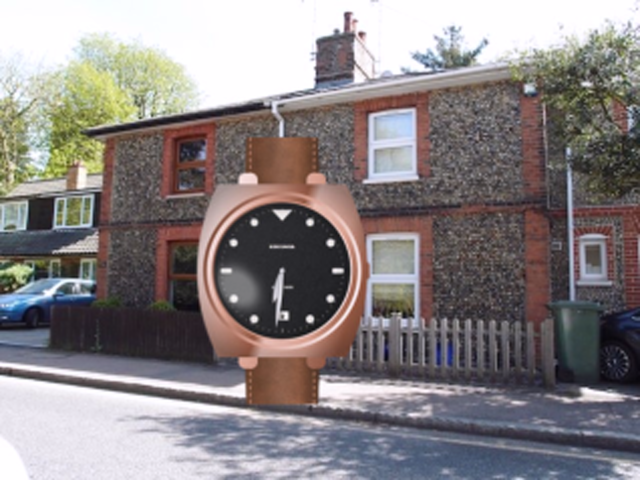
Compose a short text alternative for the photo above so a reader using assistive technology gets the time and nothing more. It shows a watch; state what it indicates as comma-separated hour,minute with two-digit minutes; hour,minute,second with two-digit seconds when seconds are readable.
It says 6,31
